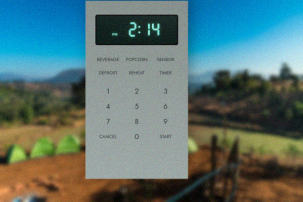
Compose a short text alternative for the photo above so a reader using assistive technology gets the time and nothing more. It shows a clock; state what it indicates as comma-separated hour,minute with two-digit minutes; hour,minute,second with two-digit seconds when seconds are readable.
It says 2,14
